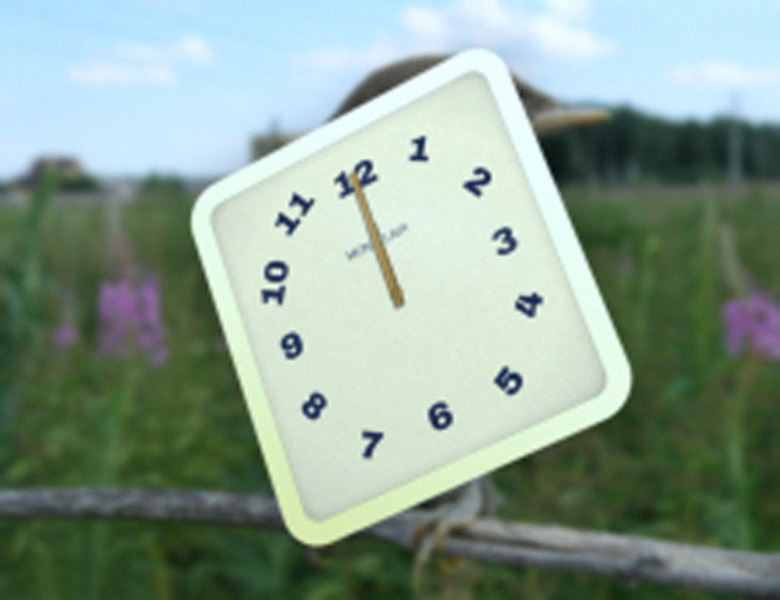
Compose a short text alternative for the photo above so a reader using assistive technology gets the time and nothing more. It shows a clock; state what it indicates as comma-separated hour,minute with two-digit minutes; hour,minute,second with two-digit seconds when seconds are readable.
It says 12,00
